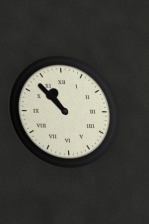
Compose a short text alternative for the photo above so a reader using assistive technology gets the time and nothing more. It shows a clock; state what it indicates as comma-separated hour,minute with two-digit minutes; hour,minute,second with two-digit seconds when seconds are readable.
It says 10,53
